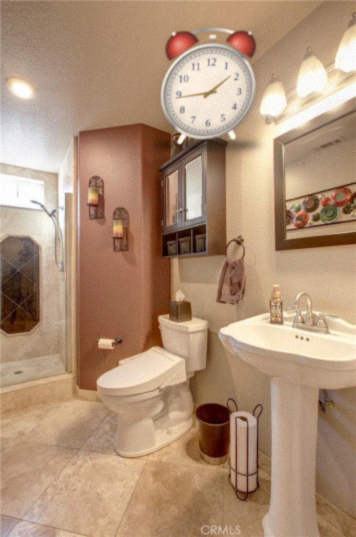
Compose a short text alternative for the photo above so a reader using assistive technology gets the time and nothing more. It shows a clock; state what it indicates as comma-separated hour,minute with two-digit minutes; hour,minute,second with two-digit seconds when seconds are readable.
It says 1,44
